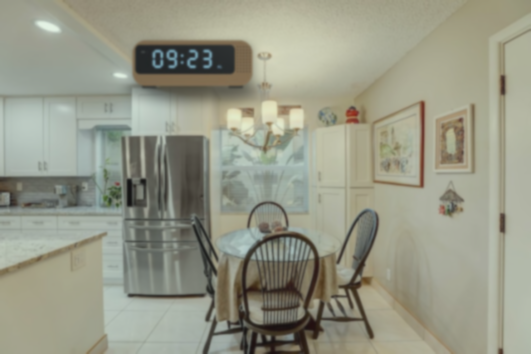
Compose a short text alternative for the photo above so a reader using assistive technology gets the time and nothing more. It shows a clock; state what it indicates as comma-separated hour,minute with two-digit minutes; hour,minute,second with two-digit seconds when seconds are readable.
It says 9,23
